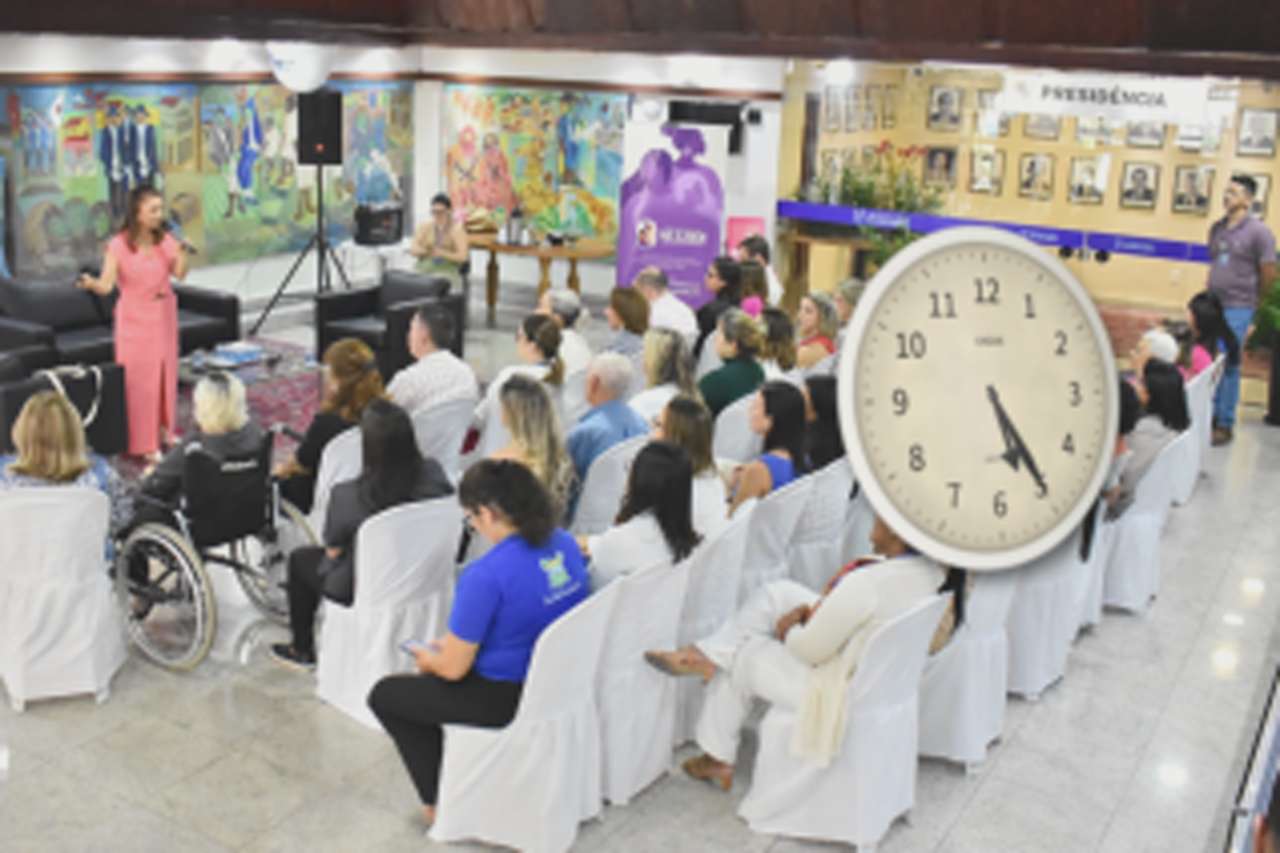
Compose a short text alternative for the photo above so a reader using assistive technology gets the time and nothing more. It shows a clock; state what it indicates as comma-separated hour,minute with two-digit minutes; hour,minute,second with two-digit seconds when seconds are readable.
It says 5,25
